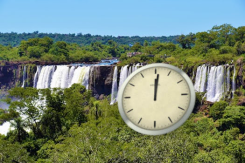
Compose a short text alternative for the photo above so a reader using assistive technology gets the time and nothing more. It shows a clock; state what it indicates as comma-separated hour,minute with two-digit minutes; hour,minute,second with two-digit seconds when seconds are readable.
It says 12,01
